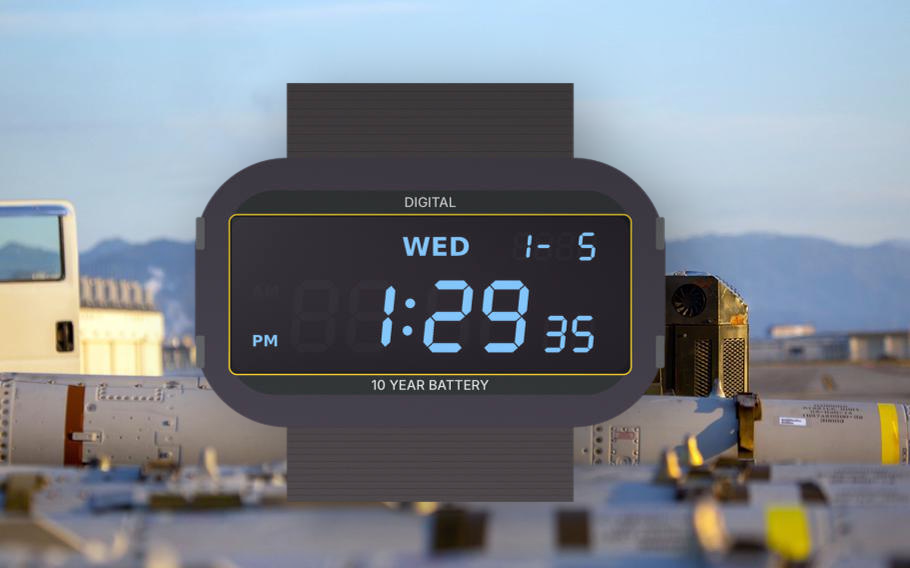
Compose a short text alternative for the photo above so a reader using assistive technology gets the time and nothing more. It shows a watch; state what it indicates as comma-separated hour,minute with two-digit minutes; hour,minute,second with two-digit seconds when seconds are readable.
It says 1,29,35
